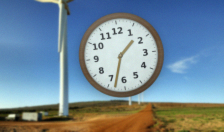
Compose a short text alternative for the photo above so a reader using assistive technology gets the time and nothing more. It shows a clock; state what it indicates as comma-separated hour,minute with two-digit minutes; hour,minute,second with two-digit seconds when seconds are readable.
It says 1,33
